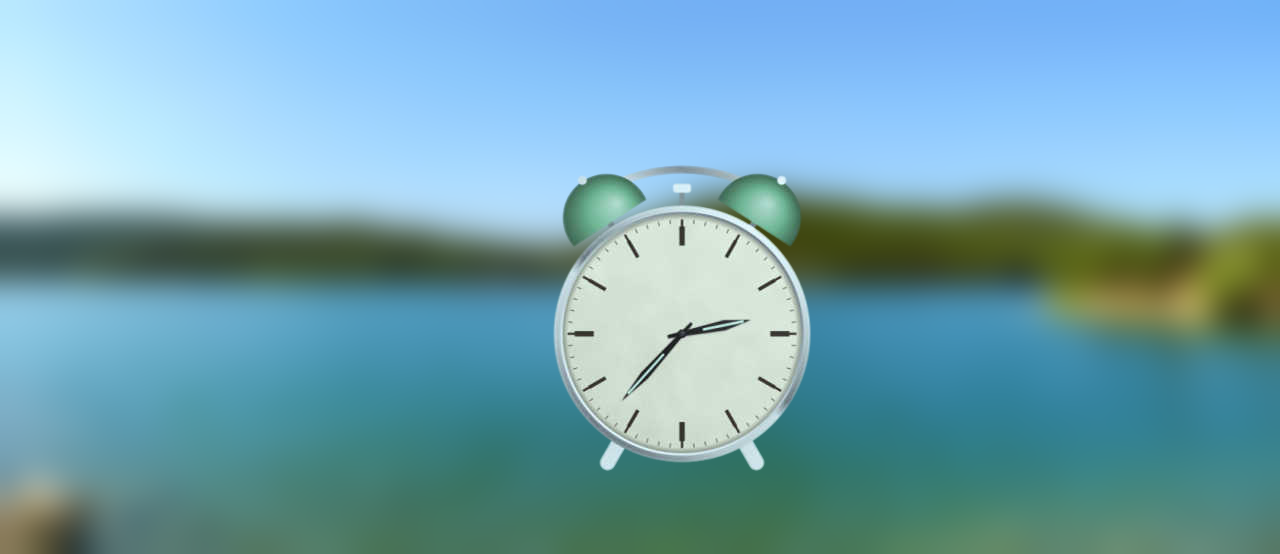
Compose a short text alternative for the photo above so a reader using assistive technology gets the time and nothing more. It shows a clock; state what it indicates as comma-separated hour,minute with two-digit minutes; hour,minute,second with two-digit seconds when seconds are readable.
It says 2,37
